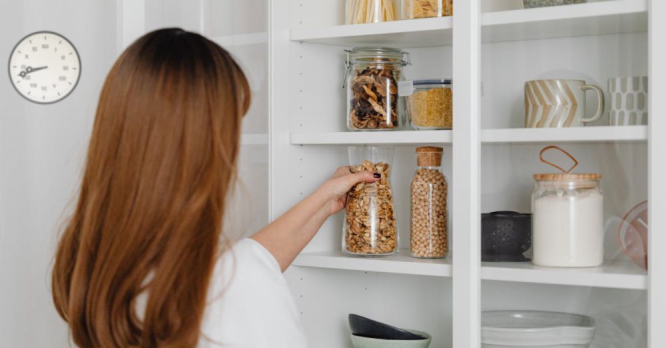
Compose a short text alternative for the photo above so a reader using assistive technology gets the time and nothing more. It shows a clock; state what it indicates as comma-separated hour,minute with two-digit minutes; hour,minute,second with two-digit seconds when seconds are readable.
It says 8,42
